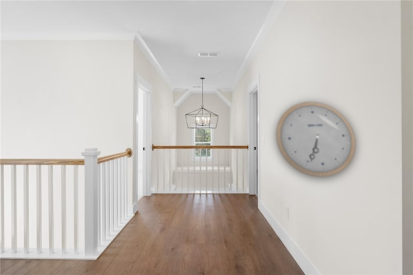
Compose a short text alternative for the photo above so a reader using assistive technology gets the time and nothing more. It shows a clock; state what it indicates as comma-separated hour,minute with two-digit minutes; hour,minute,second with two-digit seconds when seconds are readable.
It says 6,34
